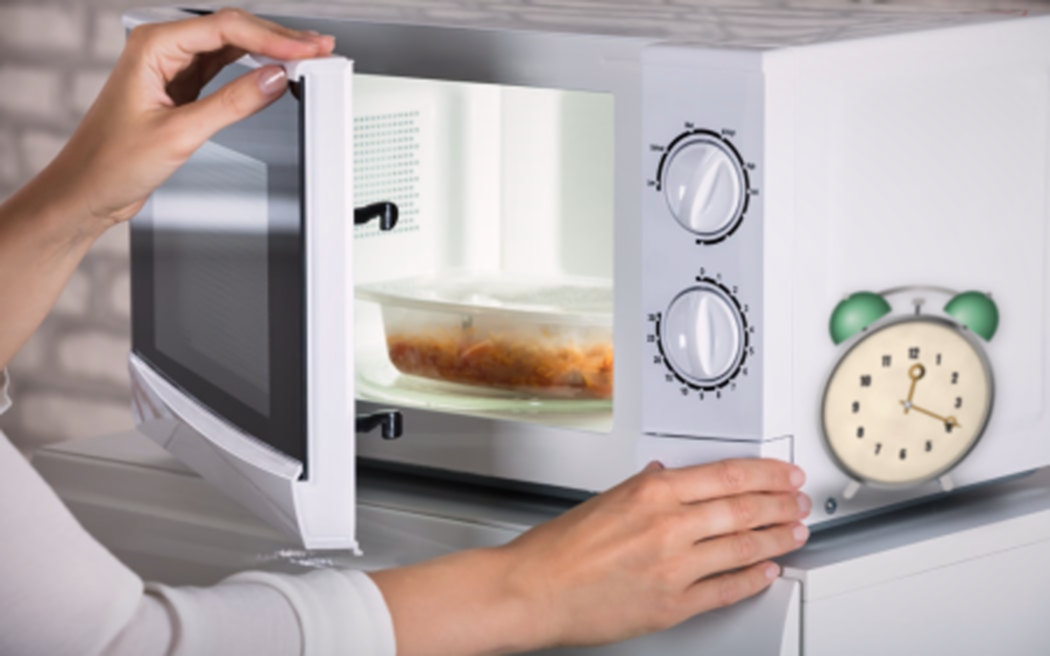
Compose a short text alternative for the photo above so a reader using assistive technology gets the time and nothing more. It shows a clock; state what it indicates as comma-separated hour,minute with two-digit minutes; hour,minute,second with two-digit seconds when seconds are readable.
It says 12,19
